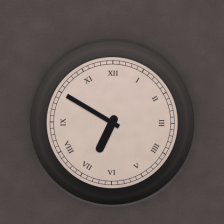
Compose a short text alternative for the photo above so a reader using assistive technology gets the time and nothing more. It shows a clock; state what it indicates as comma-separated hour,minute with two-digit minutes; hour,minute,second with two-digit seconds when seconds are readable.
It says 6,50
